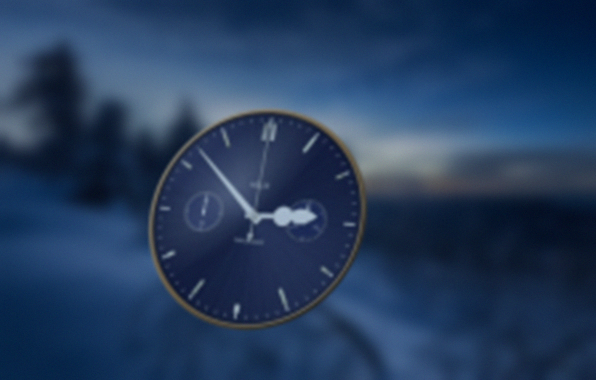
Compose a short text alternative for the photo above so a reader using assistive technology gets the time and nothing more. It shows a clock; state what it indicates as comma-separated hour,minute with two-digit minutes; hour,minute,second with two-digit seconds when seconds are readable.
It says 2,52
